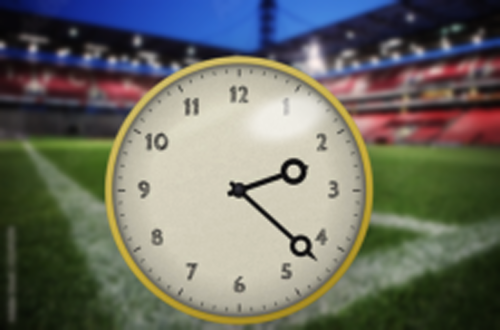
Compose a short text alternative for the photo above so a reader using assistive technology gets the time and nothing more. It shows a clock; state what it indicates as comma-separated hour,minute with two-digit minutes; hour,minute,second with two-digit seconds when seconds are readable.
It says 2,22
